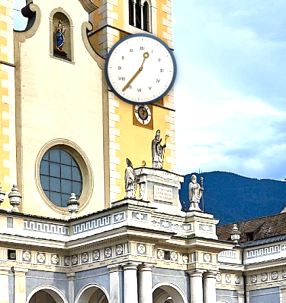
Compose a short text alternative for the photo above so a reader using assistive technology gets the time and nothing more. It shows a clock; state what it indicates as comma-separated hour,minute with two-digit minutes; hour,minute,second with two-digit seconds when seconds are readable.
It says 12,36
